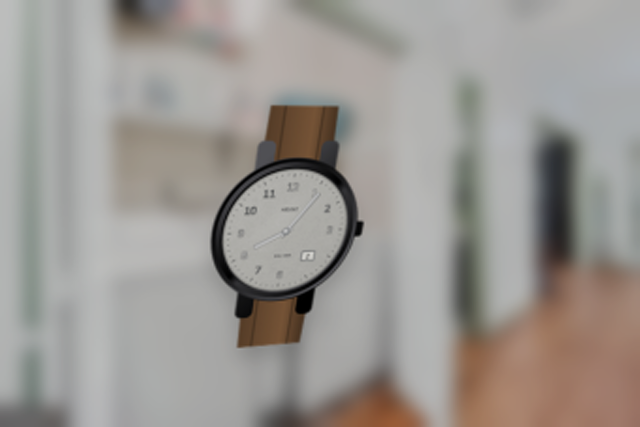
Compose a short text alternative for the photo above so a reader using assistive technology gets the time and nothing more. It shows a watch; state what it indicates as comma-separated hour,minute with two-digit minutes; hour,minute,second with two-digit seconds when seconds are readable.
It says 8,06
